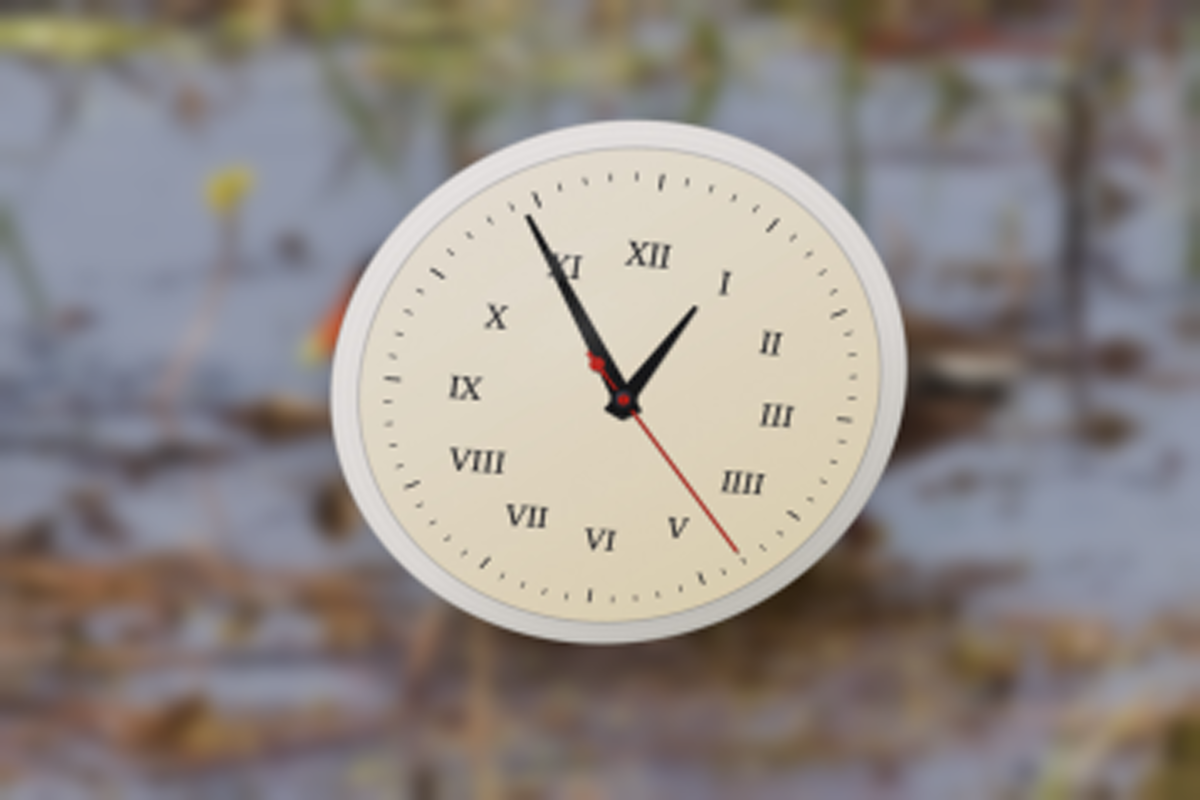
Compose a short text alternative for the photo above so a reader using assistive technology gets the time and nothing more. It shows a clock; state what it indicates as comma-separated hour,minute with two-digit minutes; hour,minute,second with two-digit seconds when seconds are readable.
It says 12,54,23
